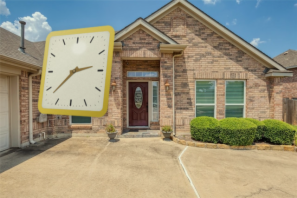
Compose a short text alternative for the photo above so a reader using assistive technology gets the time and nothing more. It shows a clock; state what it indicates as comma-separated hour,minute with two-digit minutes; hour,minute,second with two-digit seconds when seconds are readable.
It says 2,38
